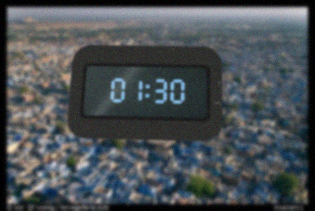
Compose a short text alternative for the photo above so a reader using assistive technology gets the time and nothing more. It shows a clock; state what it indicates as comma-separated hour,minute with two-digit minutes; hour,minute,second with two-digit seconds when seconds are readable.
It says 1,30
